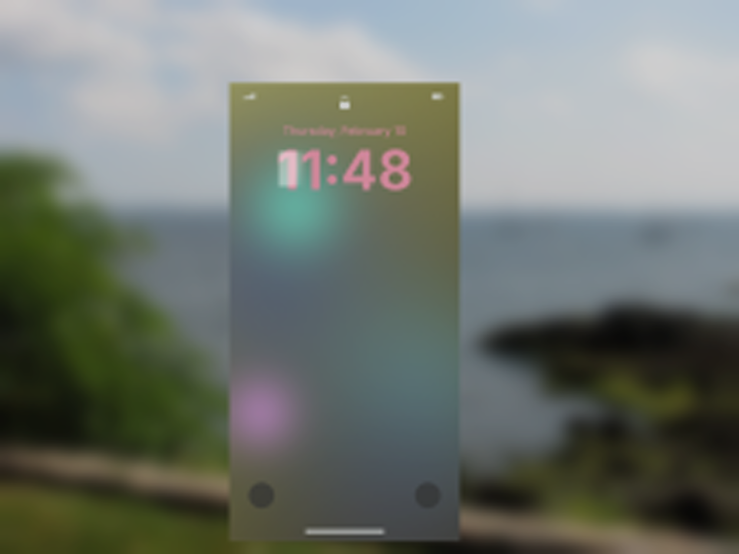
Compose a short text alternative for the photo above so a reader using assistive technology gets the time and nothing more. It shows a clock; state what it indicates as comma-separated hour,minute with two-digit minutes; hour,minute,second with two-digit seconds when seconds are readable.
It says 11,48
